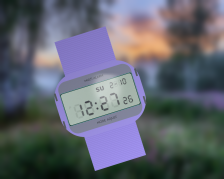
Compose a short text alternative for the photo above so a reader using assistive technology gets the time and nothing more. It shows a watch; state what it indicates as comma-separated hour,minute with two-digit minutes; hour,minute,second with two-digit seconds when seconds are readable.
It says 12,27,26
